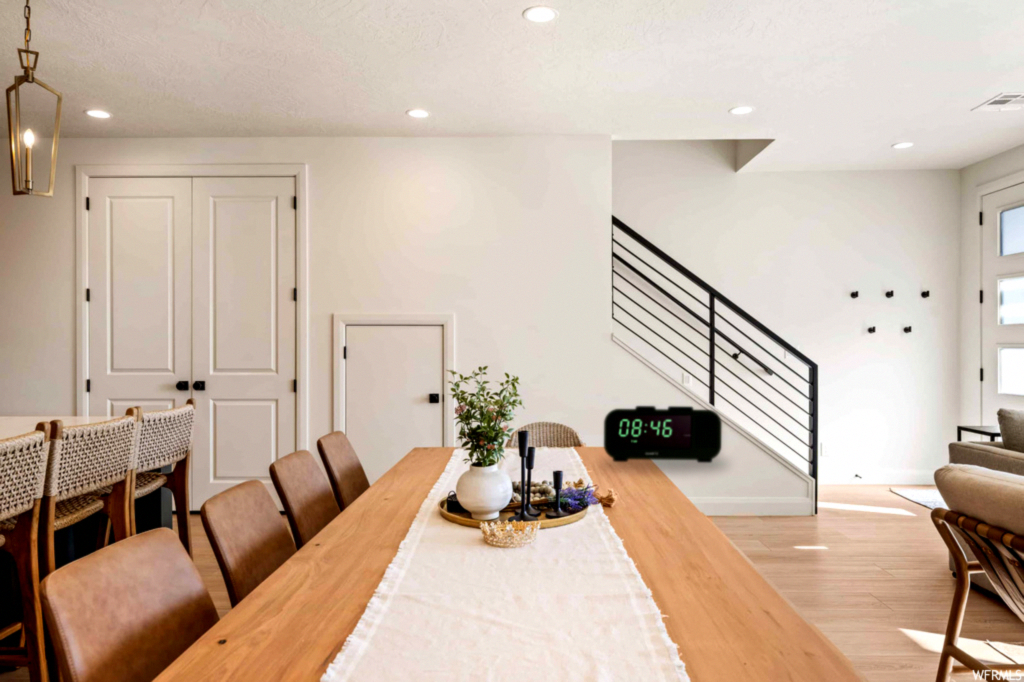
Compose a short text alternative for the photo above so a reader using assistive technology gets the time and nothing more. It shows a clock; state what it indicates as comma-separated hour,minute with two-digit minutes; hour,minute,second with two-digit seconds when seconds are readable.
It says 8,46
